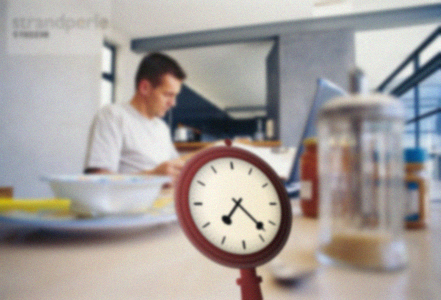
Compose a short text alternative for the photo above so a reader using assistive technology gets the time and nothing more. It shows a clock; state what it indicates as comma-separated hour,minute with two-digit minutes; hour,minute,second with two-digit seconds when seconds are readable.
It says 7,23
